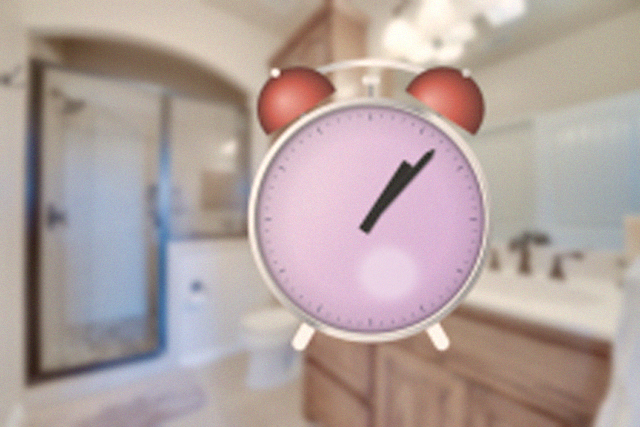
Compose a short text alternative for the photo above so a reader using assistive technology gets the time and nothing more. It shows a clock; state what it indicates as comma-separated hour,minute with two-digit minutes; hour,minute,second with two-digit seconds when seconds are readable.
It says 1,07
